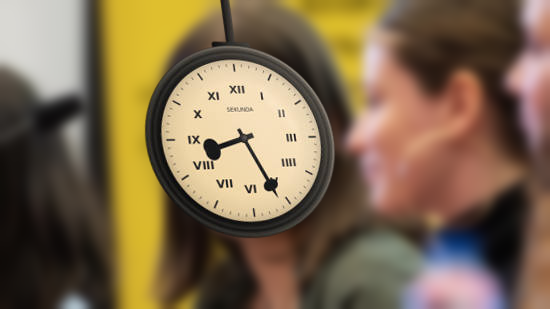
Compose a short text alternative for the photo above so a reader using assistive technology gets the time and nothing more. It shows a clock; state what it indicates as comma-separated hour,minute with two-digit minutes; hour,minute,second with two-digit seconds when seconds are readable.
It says 8,26
